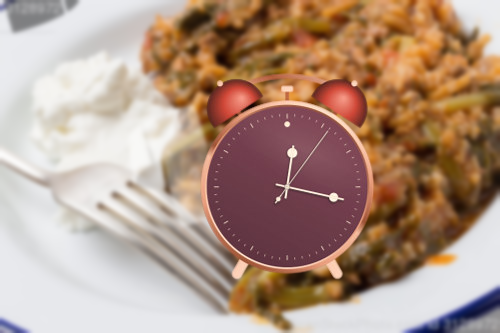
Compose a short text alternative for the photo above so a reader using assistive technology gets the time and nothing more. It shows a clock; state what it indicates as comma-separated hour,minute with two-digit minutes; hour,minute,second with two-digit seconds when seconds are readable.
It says 12,17,06
